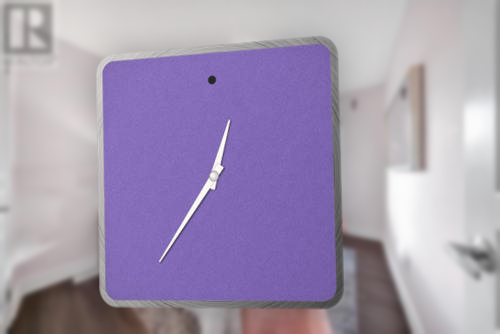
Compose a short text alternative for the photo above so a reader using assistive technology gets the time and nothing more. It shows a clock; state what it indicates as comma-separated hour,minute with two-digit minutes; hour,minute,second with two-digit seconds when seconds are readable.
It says 12,36
